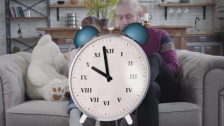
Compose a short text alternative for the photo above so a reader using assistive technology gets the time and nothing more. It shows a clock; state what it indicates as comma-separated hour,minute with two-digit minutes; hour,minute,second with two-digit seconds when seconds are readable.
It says 9,58
